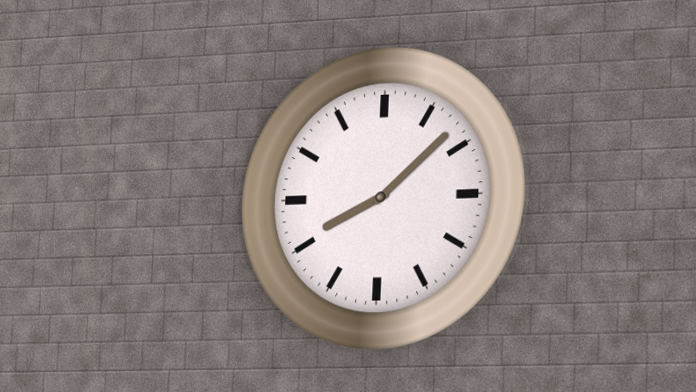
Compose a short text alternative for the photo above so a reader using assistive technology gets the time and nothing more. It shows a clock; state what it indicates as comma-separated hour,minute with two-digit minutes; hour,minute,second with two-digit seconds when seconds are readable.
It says 8,08
